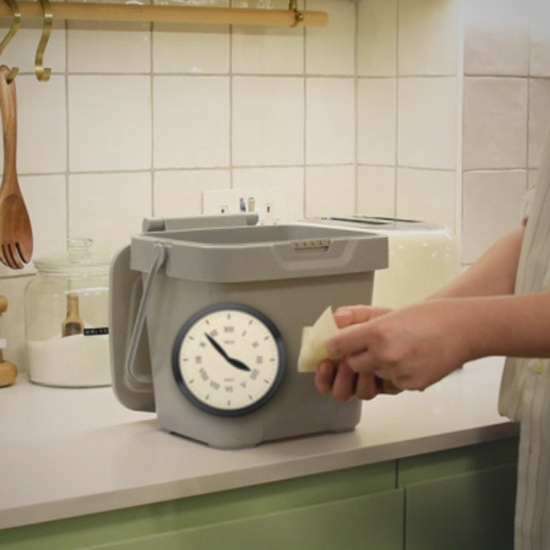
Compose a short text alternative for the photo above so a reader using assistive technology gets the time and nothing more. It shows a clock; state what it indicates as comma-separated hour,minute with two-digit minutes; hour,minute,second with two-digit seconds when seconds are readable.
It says 3,53
